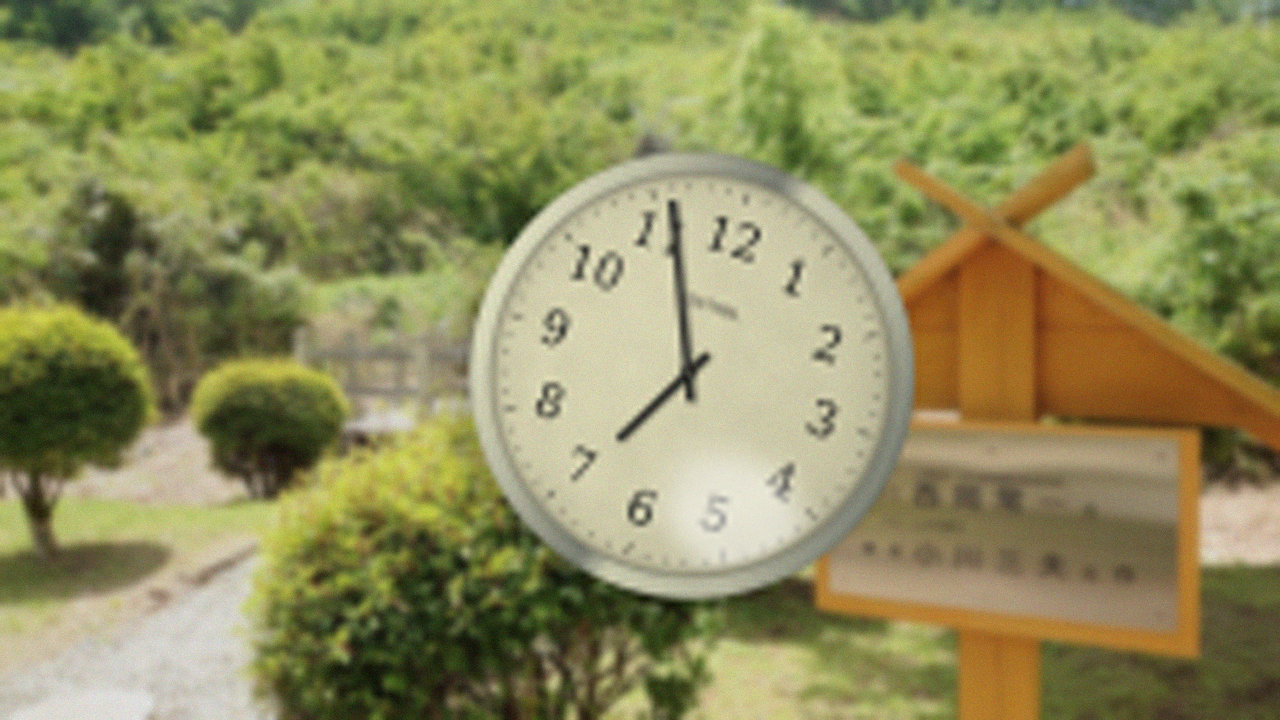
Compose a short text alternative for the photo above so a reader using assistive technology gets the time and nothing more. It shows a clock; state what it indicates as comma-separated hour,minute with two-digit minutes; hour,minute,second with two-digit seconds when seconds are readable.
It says 6,56
